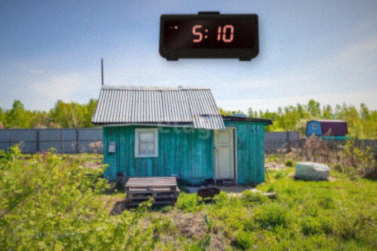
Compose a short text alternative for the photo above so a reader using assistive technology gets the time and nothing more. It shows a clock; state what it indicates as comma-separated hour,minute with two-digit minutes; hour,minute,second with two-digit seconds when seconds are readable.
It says 5,10
